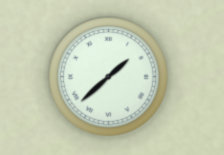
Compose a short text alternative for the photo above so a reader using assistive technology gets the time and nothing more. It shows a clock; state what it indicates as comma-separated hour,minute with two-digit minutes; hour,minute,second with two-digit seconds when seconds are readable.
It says 1,38
